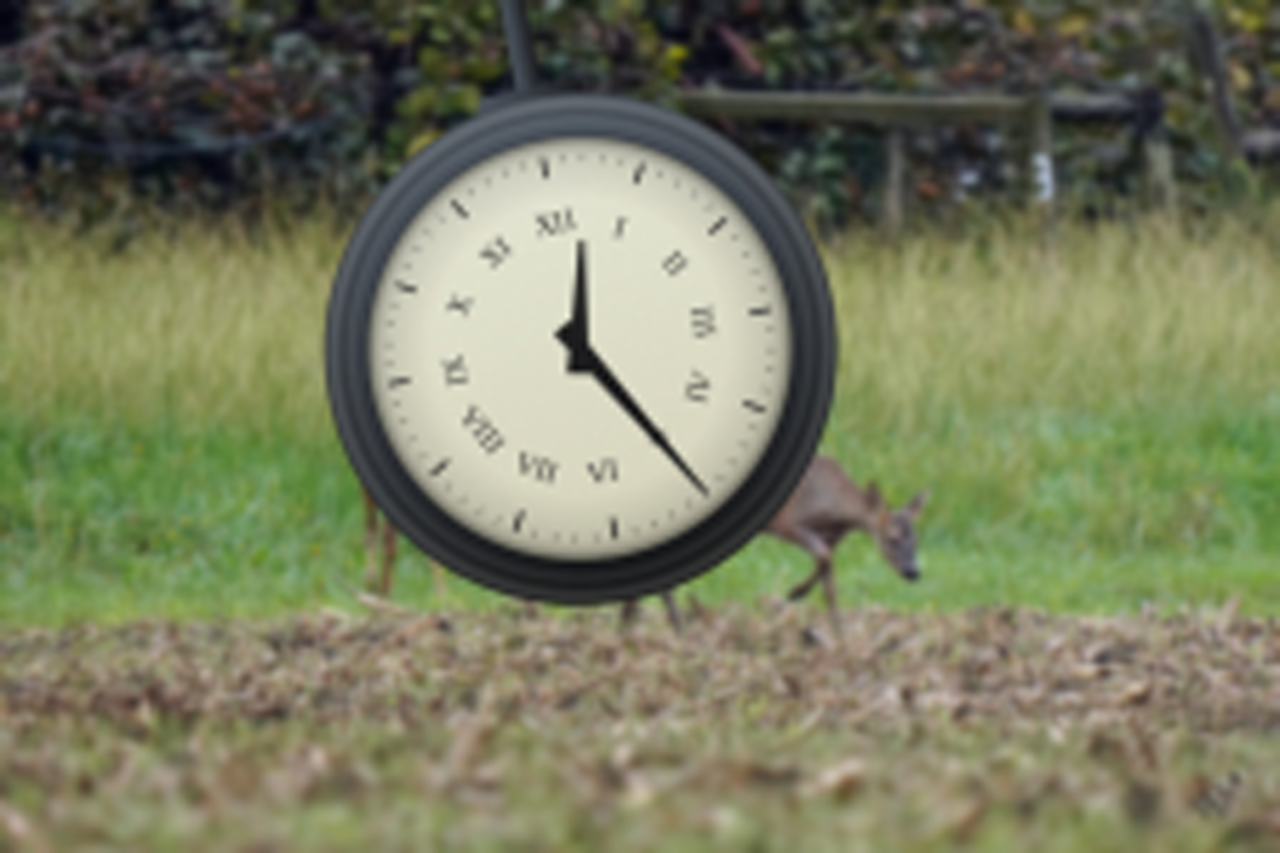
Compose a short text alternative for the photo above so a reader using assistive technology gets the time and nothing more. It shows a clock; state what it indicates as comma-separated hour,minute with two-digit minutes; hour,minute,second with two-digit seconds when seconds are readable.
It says 12,25
